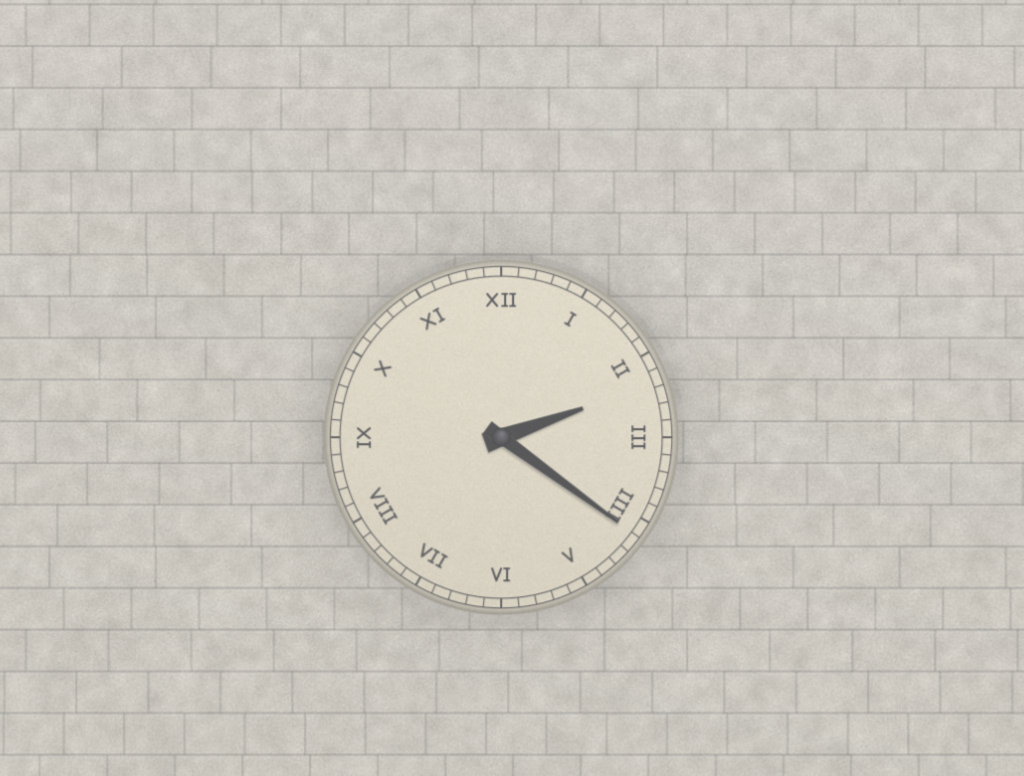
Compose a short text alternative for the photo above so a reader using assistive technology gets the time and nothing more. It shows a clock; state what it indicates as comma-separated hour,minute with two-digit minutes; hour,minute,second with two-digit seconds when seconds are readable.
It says 2,21
